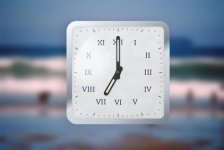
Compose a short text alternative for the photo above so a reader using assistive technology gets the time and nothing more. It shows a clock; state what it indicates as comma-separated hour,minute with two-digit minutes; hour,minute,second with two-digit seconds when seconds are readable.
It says 7,00
